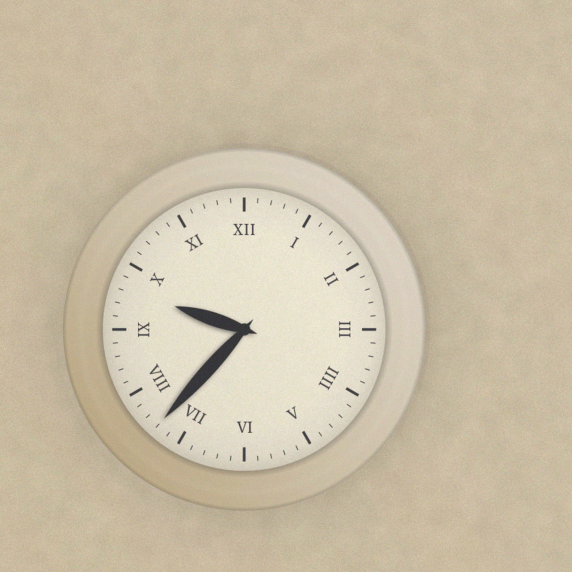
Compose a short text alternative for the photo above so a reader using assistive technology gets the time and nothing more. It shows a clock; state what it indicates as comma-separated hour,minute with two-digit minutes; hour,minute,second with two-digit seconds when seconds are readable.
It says 9,37
